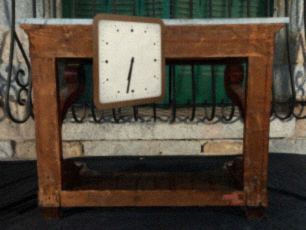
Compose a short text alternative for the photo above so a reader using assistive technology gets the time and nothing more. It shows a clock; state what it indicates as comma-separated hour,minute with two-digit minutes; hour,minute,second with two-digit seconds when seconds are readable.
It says 6,32
